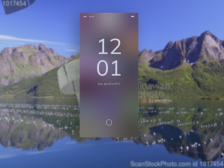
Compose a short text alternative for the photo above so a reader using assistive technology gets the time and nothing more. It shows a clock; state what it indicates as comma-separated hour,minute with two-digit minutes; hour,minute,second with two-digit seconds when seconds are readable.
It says 12,01
